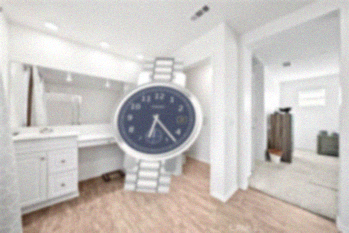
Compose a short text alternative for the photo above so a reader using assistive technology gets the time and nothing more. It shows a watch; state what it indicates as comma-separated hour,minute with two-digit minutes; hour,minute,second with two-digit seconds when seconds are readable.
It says 6,23
